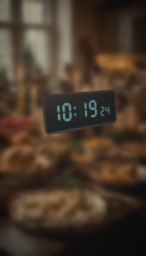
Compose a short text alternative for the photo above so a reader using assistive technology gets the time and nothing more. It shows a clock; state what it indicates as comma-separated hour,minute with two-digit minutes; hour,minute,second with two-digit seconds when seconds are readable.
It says 10,19,24
